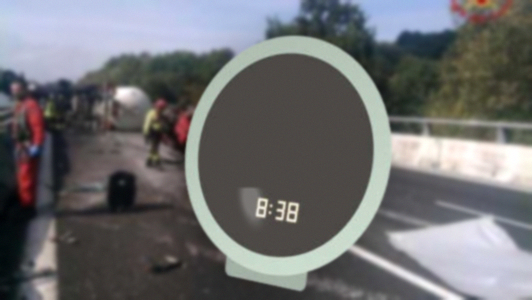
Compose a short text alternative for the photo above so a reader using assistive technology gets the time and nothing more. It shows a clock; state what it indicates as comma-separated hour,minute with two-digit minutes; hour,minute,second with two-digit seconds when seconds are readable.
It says 8,38
